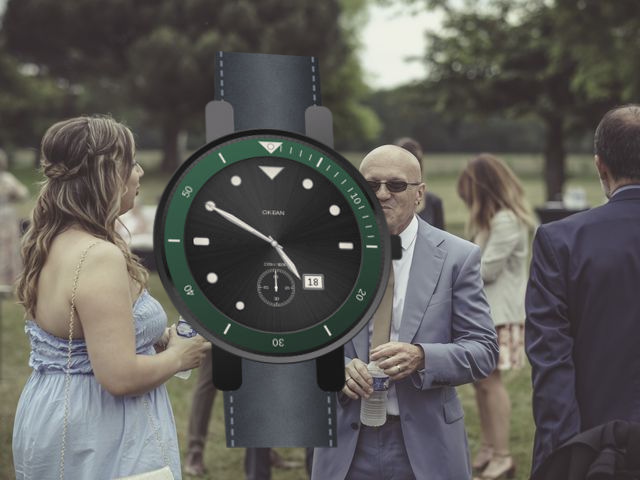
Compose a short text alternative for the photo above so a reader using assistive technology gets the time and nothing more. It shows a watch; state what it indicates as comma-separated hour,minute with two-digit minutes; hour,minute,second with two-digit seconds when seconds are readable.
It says 4,50
